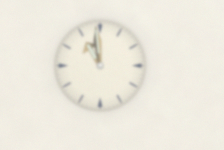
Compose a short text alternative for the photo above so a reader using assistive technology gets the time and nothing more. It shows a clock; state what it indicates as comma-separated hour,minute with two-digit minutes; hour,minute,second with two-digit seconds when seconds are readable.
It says 10,59
